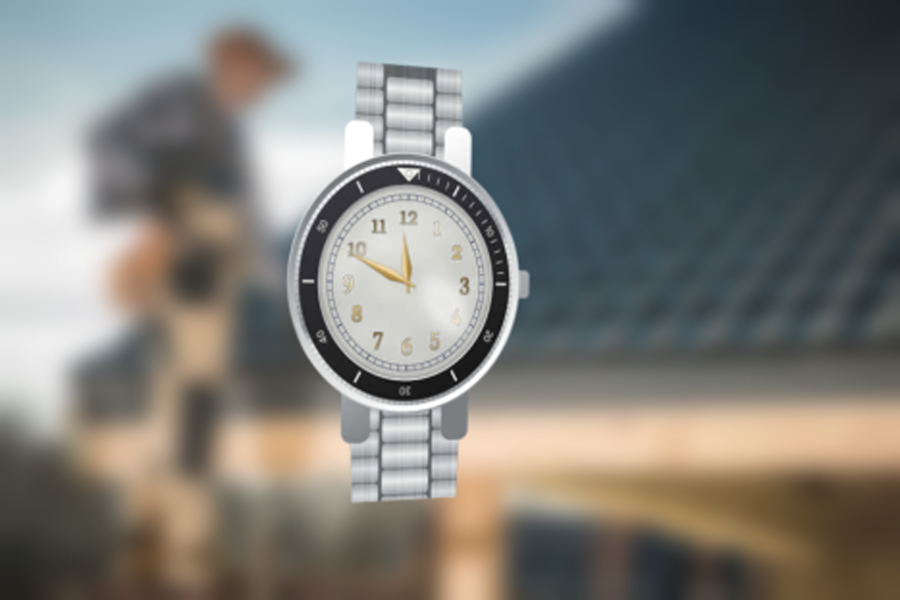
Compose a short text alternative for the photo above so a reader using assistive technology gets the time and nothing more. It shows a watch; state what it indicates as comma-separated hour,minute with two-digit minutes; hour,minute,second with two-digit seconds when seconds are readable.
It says 11,49
